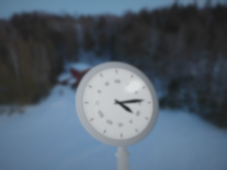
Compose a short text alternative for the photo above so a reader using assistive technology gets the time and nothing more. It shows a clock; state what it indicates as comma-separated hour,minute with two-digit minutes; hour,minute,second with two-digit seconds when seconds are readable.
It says 4,14
